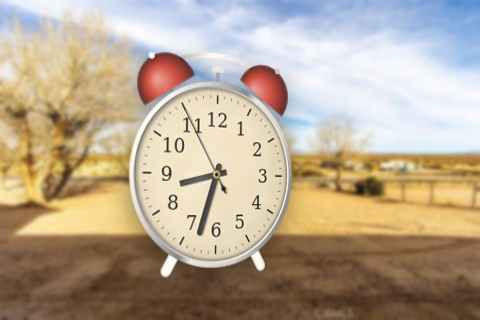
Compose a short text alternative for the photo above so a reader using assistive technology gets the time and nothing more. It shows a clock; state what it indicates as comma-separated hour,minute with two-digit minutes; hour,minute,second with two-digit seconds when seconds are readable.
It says 8,32,55
